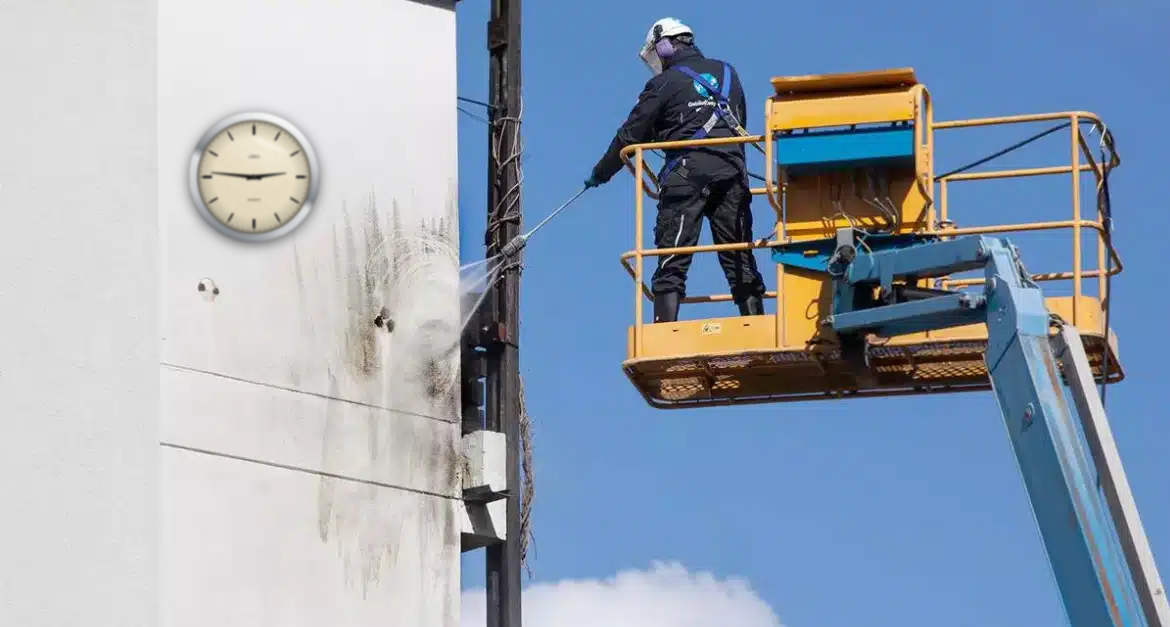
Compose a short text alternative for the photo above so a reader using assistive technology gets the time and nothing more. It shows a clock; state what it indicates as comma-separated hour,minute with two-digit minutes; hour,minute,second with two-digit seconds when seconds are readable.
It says 2,46
